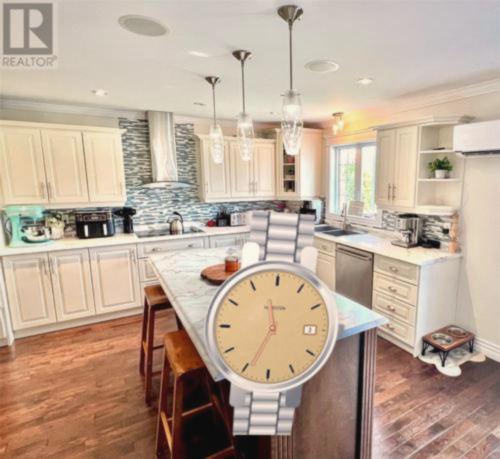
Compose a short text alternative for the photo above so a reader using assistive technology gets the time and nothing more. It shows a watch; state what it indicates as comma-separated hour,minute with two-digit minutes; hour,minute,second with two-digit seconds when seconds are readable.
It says 11,34
